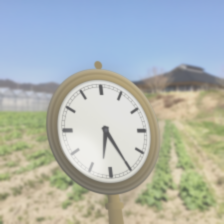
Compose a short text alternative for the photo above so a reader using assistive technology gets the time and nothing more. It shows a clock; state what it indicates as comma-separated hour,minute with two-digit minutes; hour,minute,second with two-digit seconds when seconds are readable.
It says 6,25
